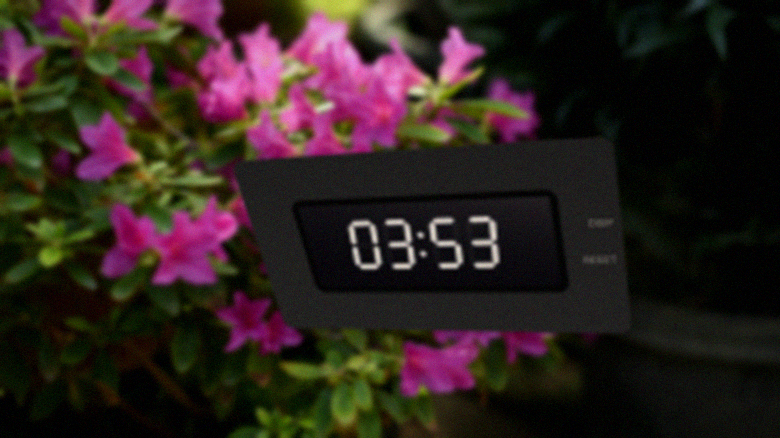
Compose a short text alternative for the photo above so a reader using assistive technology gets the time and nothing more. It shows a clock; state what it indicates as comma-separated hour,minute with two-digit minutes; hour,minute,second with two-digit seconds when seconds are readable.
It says 3,53
